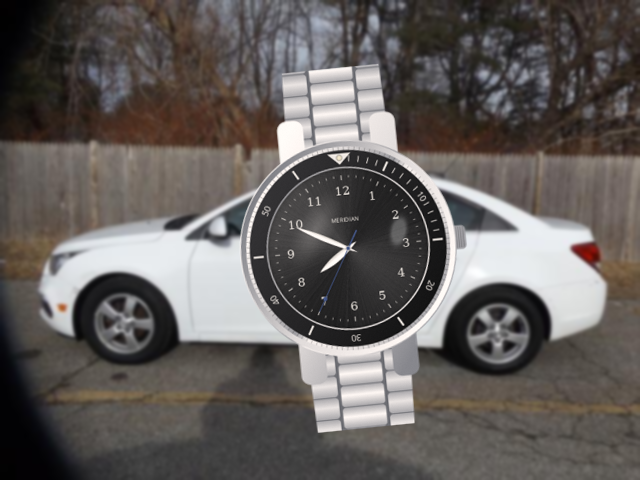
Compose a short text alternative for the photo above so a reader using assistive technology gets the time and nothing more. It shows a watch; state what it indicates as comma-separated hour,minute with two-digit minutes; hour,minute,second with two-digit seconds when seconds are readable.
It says 7,49,35
